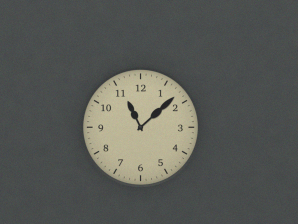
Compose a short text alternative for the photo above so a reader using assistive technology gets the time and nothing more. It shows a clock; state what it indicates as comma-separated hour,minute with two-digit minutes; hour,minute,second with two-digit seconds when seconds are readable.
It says 11,08
